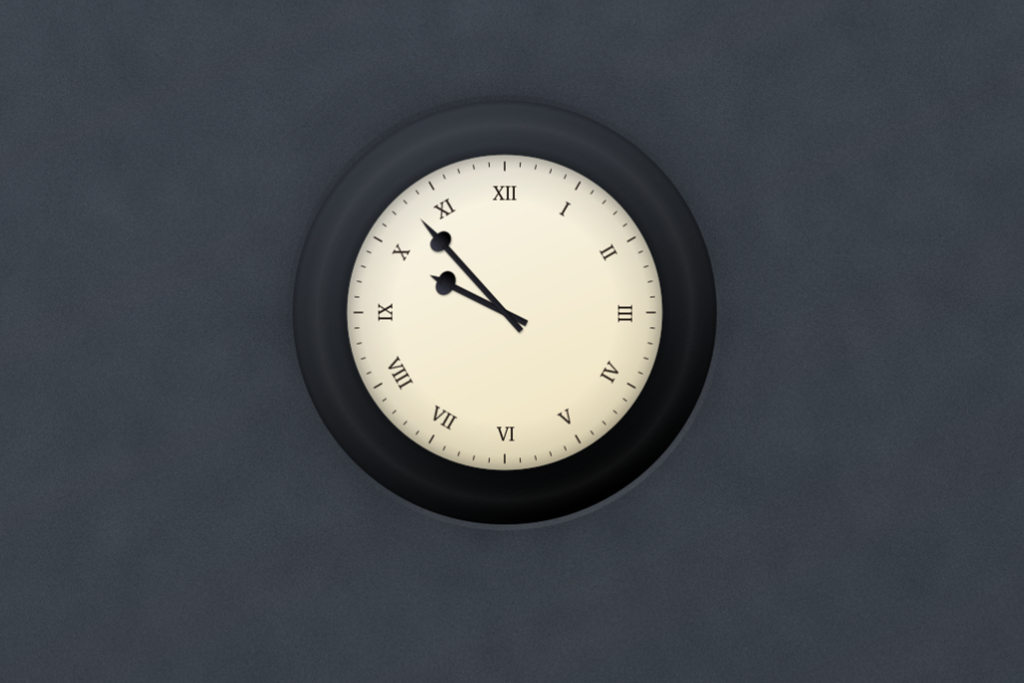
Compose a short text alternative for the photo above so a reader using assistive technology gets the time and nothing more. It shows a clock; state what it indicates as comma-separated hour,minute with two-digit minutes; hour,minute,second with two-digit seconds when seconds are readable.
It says 9,53
